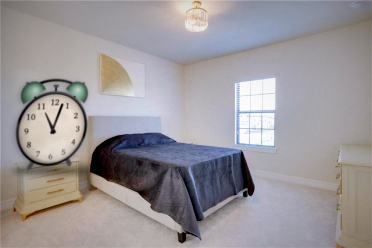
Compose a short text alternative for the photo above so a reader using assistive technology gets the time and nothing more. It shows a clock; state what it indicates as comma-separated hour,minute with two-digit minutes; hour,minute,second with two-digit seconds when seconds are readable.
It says 11,03
